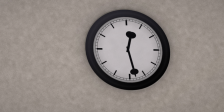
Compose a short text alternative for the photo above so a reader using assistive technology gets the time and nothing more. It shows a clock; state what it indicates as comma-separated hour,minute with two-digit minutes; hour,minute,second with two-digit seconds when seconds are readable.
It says 12,28
